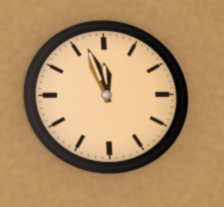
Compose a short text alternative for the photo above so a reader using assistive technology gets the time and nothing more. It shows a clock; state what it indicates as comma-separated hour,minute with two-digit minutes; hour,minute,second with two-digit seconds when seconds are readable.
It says 11,57
